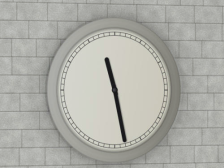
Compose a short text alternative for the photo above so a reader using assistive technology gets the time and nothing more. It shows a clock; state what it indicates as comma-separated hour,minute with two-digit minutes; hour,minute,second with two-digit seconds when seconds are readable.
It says 11,28
